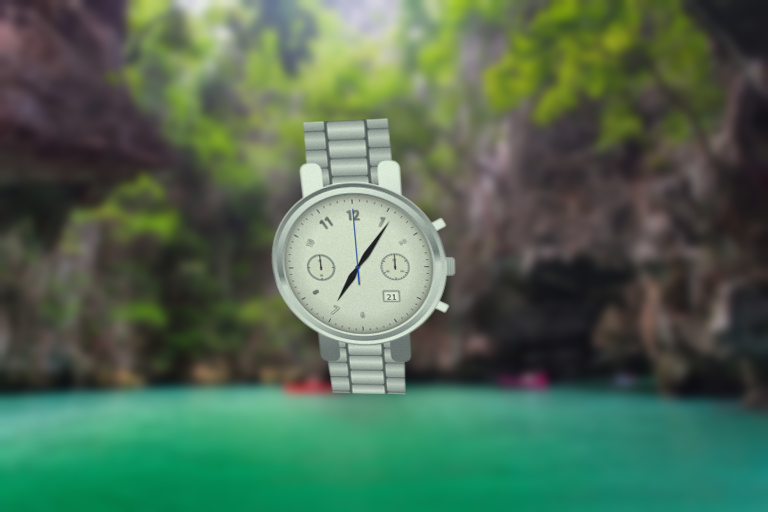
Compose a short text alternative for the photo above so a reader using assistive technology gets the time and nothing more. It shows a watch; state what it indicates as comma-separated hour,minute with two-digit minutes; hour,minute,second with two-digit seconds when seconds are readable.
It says 7,06
